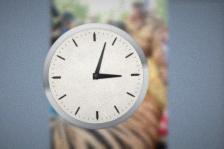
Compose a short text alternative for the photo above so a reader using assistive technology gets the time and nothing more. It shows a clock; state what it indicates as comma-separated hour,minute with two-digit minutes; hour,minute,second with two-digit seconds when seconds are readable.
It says 3,03
